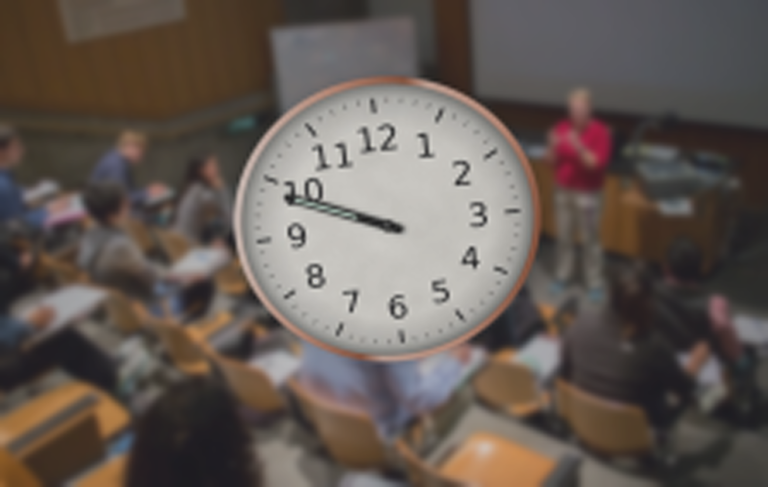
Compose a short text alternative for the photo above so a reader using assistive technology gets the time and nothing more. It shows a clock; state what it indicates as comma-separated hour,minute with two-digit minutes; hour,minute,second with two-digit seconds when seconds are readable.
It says 9,49
